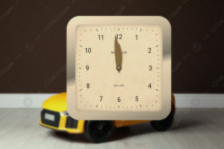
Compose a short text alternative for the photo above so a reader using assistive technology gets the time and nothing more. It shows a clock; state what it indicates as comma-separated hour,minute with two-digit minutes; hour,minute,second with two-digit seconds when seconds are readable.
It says 11,59
